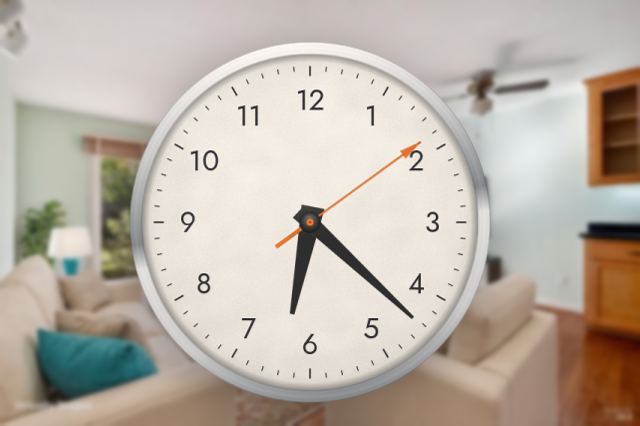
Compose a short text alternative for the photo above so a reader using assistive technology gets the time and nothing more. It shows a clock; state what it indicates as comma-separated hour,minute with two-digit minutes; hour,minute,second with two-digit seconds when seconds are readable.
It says 6,22,09
